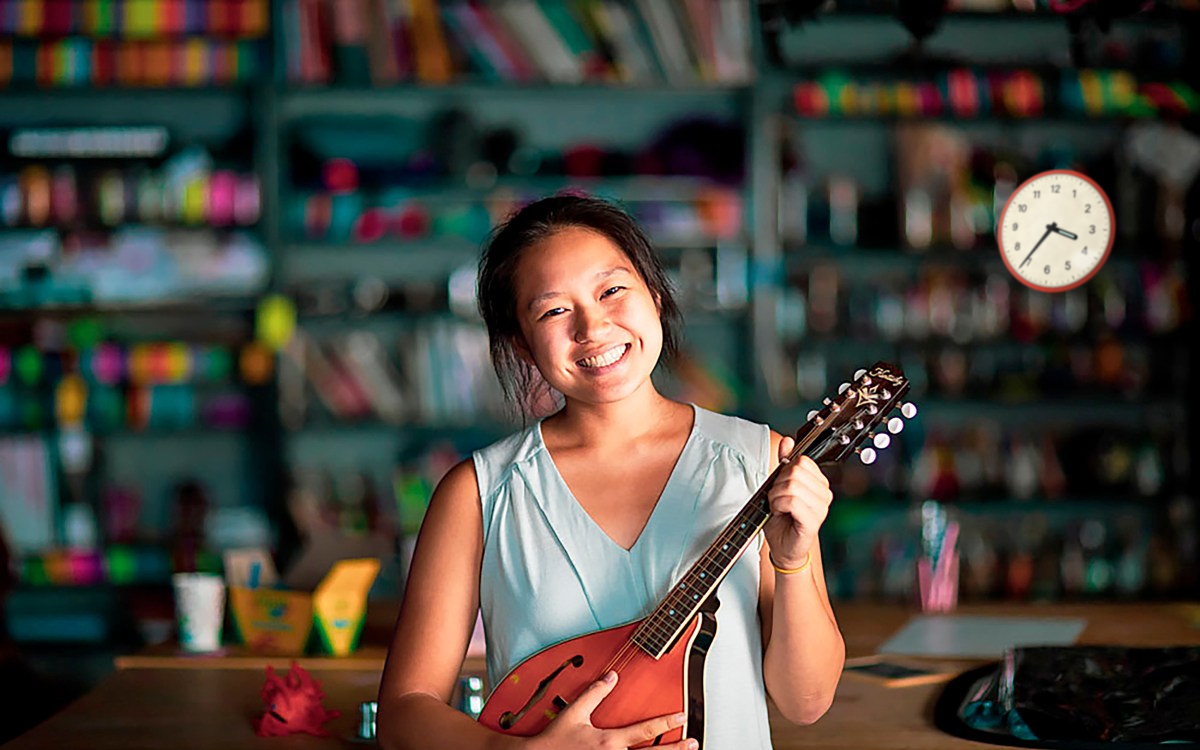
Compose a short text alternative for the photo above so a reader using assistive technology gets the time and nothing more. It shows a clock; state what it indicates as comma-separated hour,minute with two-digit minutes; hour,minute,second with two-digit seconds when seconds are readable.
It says 3,36
